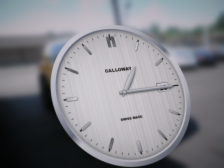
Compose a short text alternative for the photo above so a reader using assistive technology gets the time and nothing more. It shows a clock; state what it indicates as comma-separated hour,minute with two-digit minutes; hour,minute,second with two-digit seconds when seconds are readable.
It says 1,15
